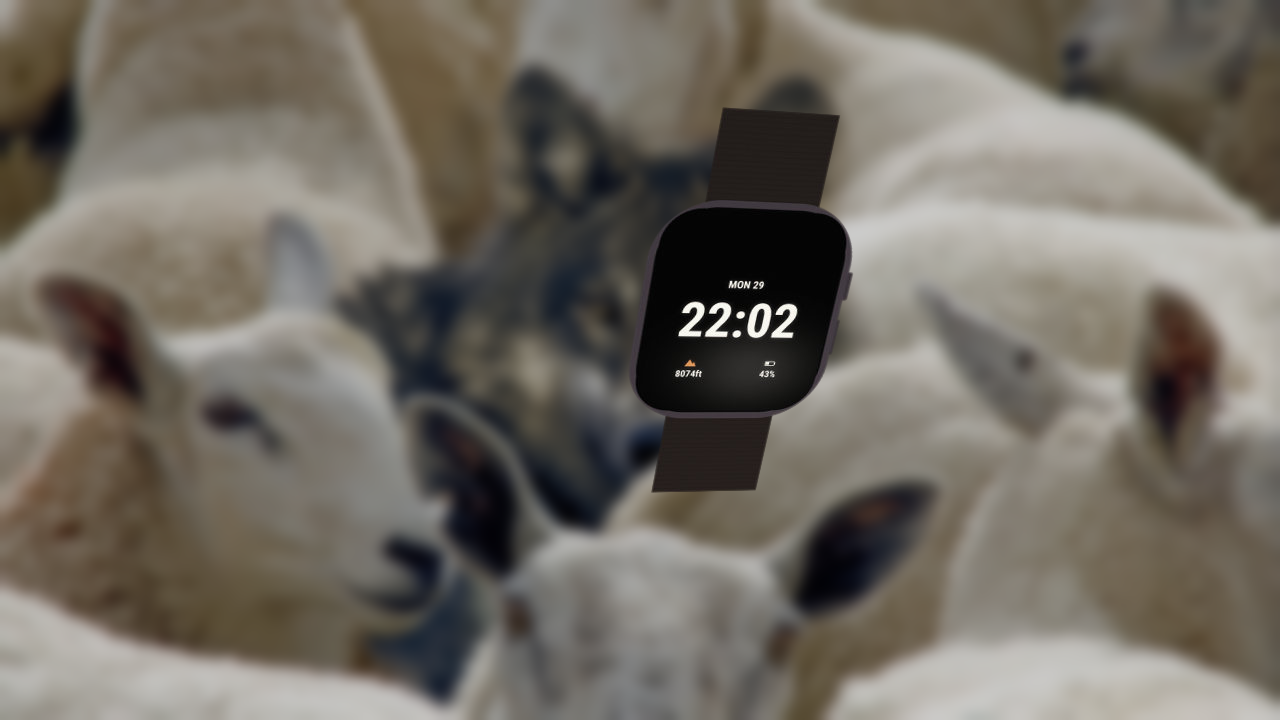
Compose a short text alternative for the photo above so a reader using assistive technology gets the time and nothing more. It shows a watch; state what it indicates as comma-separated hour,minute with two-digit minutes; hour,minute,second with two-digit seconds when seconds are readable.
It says 22,02
